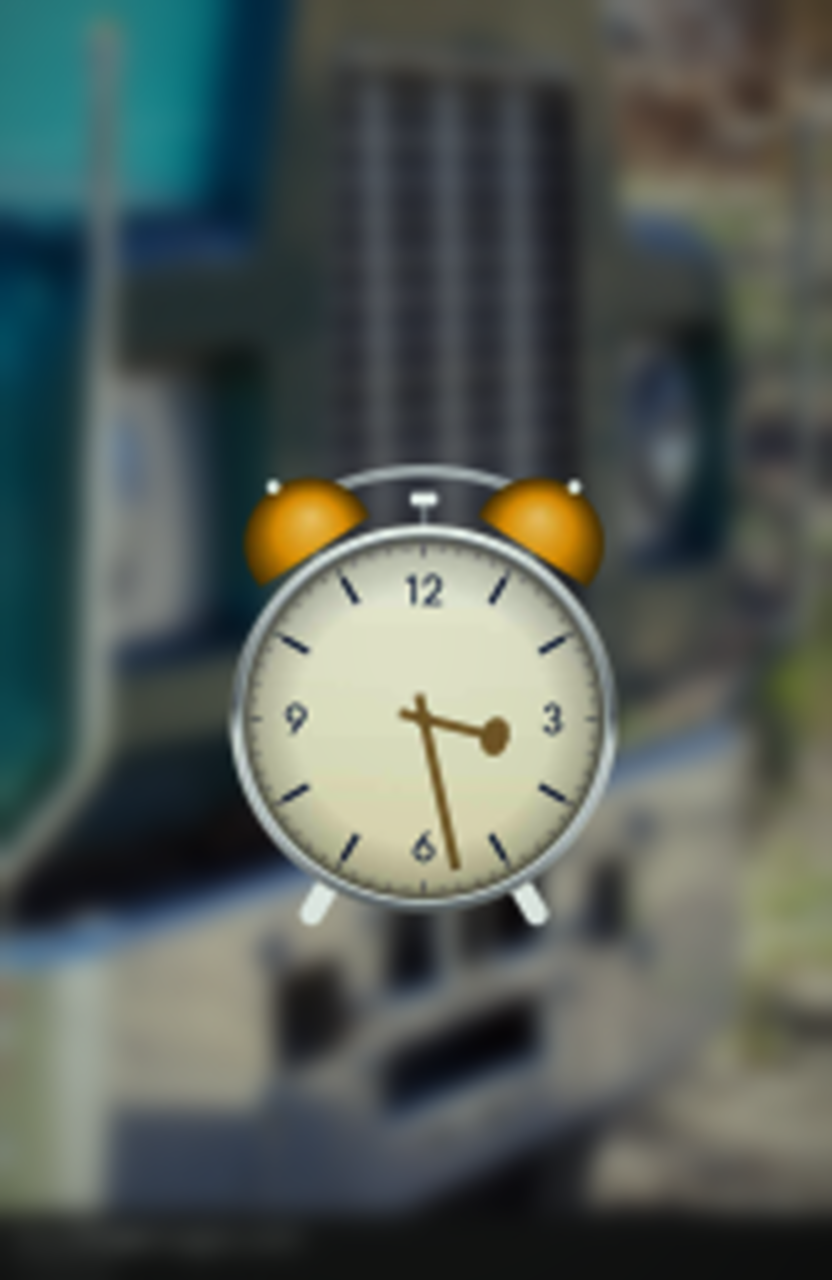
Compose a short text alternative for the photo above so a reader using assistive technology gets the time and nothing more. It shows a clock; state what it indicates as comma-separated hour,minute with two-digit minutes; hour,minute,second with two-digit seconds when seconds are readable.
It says 3,28
